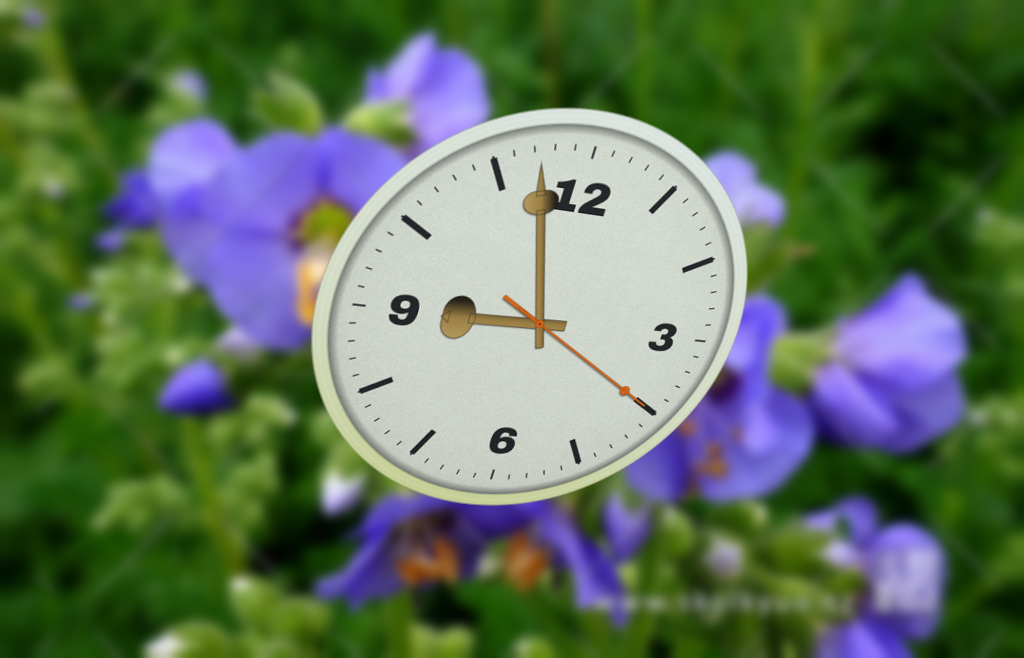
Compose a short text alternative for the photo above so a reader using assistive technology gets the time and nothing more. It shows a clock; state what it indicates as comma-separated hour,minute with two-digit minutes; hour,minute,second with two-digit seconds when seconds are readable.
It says 8,57,20
